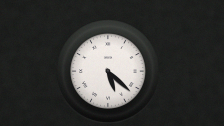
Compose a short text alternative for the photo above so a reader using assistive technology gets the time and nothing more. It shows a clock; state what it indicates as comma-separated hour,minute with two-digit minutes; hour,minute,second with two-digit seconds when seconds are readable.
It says 5,22
